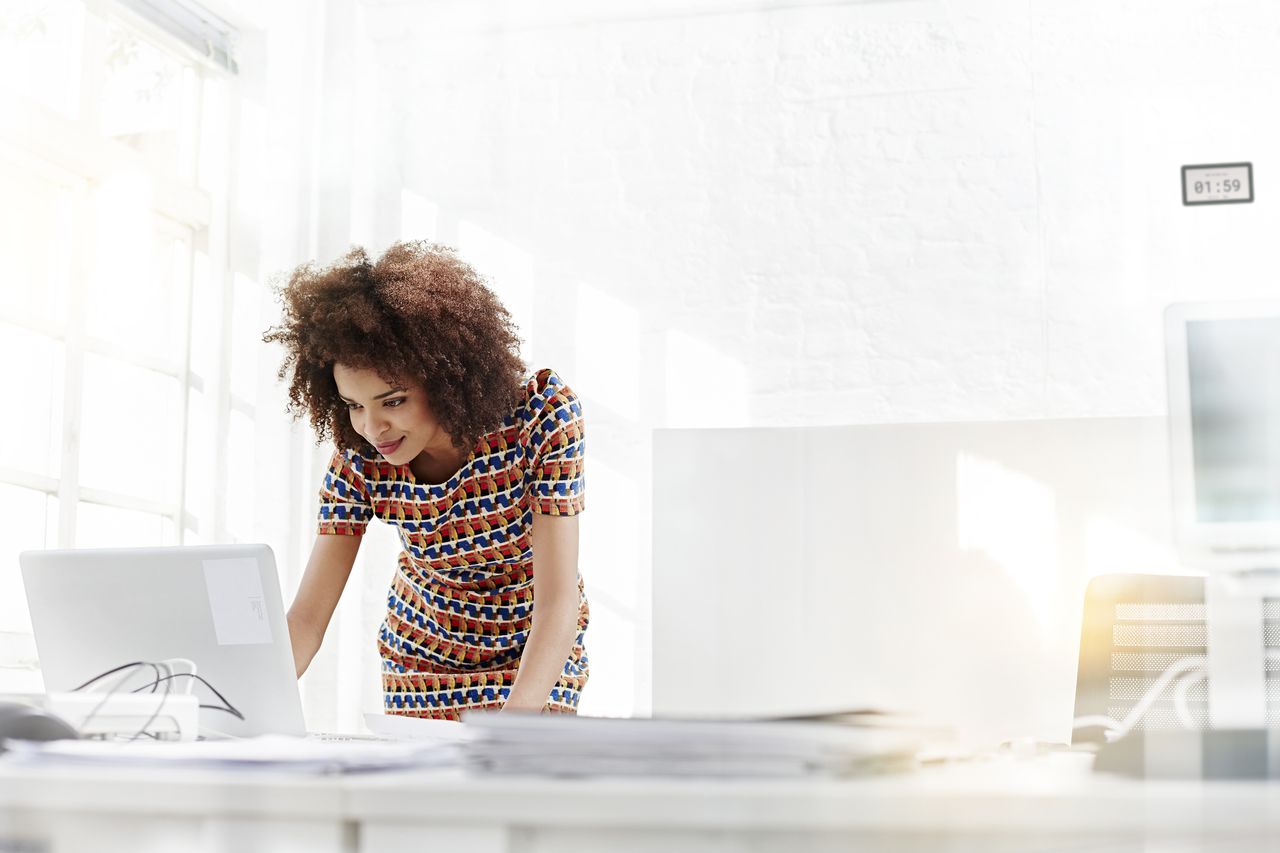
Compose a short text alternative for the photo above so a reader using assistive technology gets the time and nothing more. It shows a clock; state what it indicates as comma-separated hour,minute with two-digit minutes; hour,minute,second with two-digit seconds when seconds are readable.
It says 1,59
